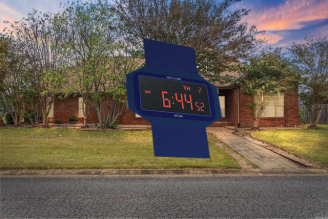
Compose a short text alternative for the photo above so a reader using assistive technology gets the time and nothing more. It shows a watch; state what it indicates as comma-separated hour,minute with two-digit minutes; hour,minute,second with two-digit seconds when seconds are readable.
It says 6,44,52
